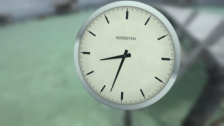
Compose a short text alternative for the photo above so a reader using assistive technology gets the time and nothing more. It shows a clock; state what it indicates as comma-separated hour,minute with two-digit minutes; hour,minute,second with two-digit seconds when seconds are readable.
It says 8,33
